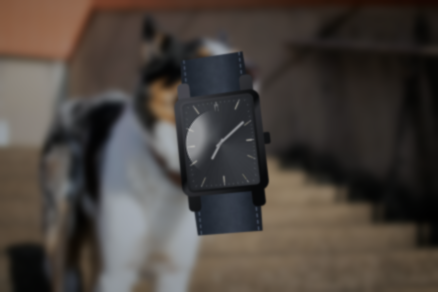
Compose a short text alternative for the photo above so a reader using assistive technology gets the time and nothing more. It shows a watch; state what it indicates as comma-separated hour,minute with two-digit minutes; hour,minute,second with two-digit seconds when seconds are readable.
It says 7,09
